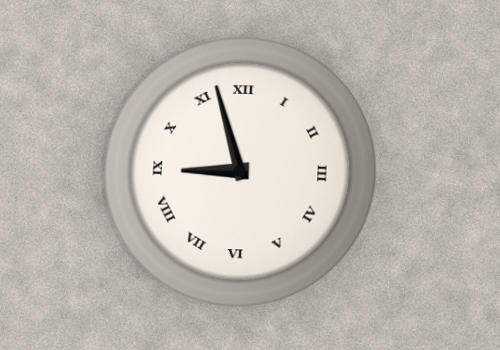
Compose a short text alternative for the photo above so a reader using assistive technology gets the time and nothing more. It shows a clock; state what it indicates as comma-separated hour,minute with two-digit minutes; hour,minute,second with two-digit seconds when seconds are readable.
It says 8,57
